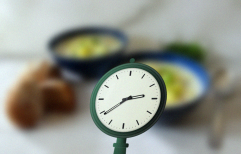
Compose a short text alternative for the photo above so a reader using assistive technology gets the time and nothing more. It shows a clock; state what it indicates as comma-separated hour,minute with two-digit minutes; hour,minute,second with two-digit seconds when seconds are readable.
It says 2,39
